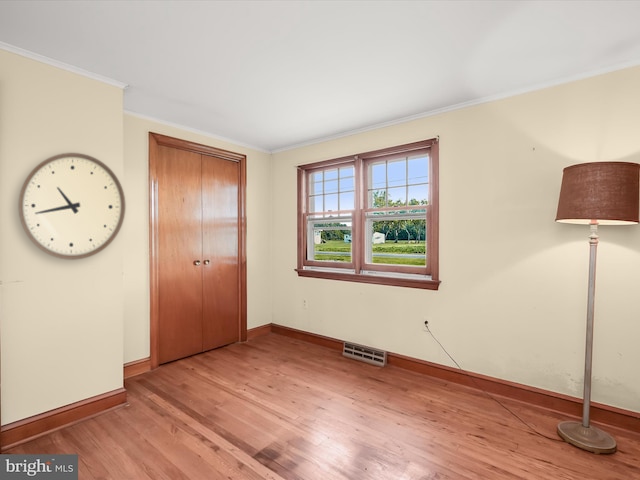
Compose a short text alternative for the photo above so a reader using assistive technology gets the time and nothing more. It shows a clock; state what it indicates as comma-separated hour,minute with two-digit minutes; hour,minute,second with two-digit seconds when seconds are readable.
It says 10,43
